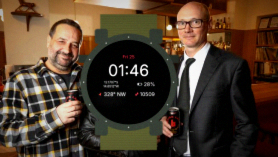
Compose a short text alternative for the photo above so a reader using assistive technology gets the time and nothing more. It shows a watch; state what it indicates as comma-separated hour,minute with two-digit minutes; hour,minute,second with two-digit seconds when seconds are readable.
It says 1,46
